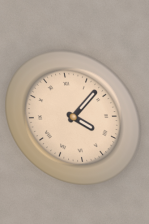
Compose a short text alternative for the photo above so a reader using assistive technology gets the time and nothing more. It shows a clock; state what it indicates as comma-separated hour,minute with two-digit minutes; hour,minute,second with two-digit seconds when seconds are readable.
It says 4,08
